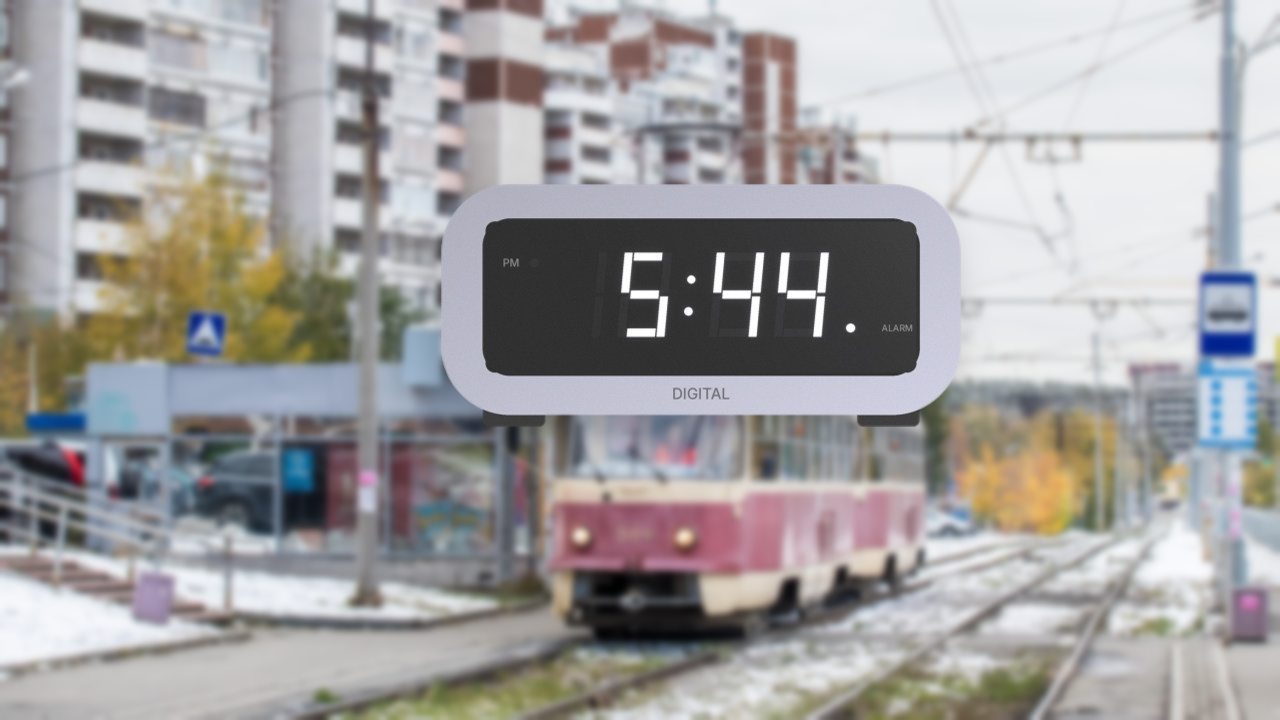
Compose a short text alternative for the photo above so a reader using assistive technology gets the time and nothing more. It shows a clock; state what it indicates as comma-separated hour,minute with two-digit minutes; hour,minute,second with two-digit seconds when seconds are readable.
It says 5,44
